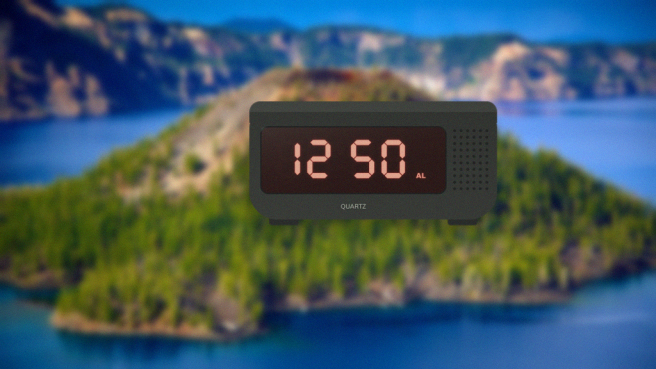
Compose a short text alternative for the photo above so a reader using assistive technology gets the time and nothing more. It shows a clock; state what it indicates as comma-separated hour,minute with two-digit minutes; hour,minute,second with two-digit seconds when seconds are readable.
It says 12,50
